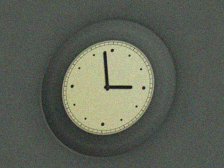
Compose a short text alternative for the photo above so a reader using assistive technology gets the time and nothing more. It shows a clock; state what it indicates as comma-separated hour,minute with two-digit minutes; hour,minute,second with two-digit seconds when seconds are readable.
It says 2,58
